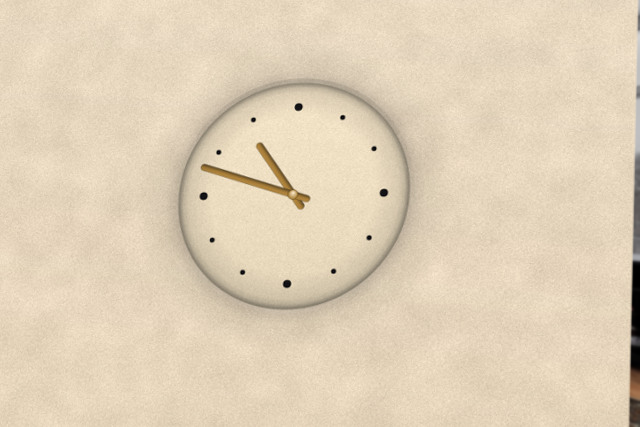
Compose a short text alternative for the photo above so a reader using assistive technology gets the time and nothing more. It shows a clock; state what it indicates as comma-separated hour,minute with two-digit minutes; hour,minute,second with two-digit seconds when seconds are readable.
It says 10,48
